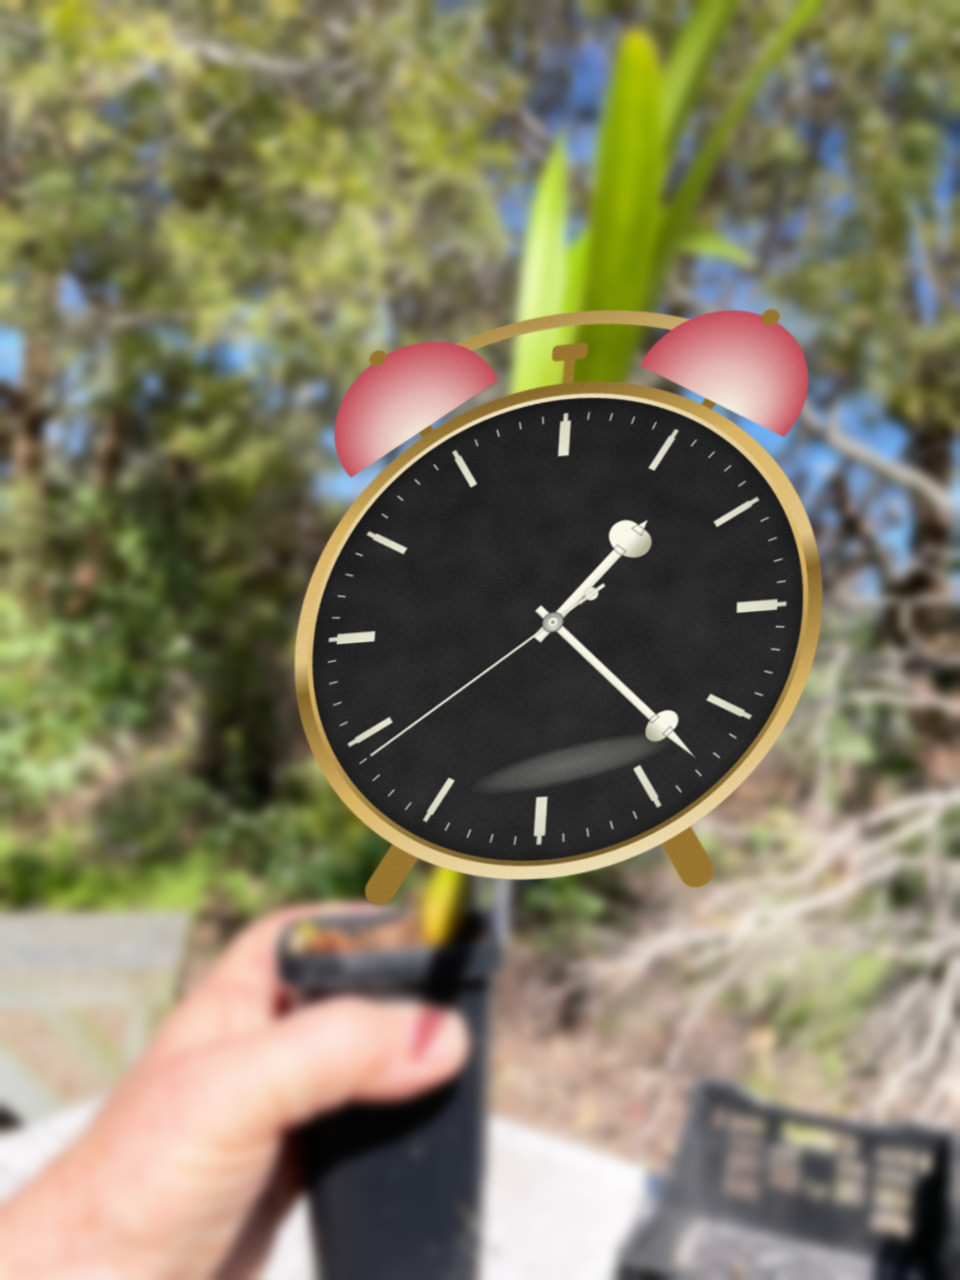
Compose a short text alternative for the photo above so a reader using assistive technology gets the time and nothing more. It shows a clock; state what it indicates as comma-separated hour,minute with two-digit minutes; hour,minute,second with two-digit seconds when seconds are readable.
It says 1,22,39
